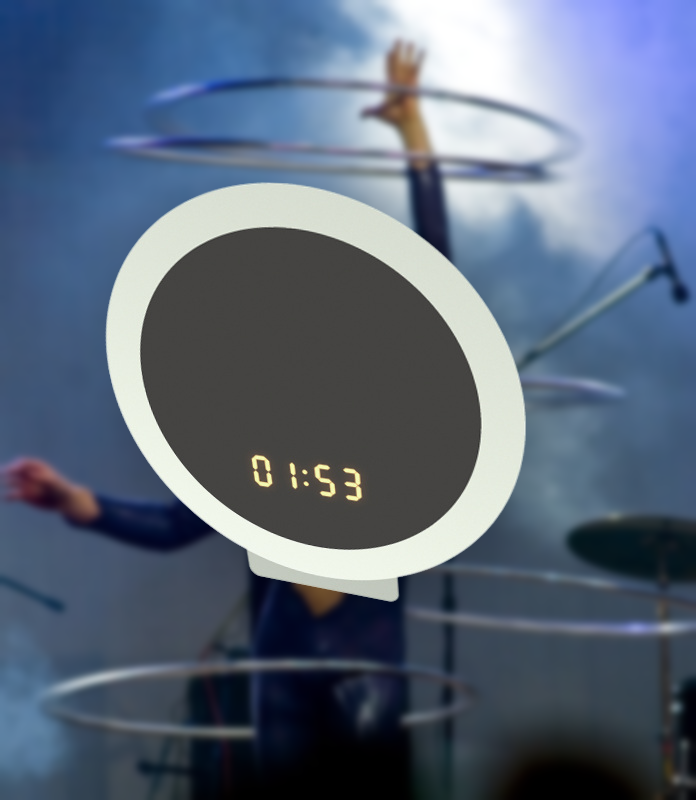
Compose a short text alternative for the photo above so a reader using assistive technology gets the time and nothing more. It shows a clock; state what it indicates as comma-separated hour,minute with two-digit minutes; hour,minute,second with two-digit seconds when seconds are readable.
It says 1,53
